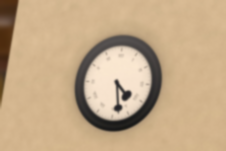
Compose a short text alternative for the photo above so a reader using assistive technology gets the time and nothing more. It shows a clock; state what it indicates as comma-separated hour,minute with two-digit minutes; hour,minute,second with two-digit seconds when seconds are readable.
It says 4,28
